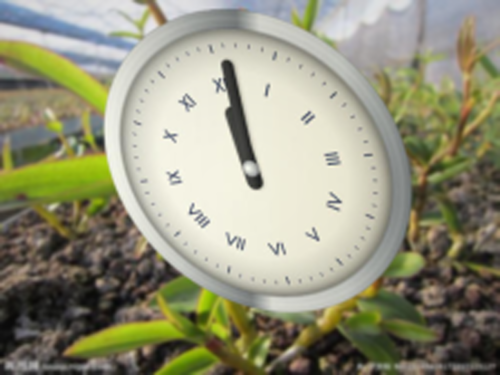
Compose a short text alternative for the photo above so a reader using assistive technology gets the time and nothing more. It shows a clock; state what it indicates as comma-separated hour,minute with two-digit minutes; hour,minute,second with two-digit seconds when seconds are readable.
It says 12,01
